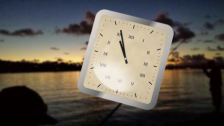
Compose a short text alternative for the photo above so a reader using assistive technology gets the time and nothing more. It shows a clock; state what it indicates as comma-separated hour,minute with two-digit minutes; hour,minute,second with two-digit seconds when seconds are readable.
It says 10,56
